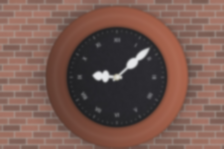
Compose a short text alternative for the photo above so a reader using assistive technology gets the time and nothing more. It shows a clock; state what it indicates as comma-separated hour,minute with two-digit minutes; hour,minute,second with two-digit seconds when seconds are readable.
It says 9,08
